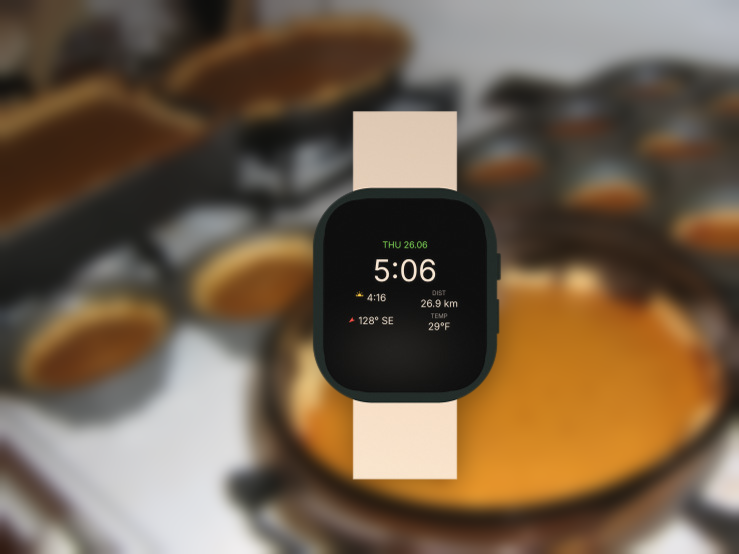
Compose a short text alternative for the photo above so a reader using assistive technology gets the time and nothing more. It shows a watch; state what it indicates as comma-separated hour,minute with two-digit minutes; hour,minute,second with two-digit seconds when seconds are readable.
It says 5,06
